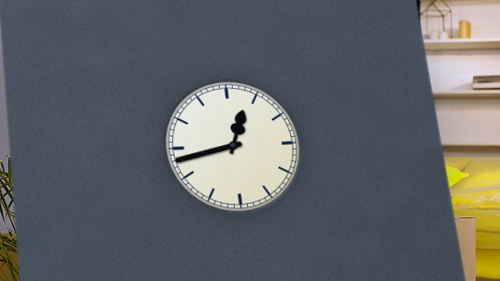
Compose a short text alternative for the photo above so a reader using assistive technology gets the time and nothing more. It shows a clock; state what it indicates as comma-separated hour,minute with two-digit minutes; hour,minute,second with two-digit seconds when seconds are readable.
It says 12,43
